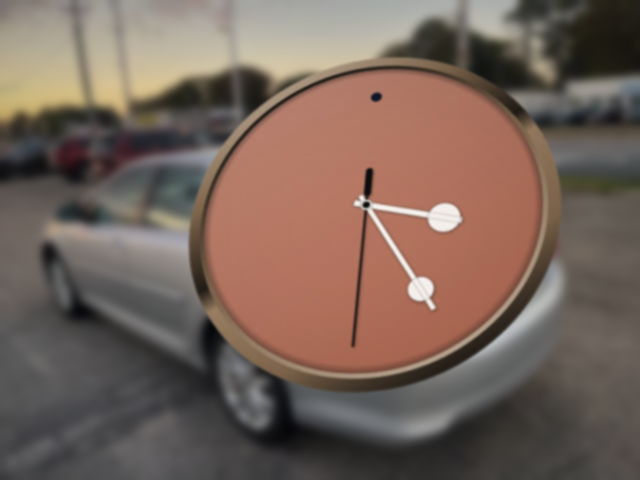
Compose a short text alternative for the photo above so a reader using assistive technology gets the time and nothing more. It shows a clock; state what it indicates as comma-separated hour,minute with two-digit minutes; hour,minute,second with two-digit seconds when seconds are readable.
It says 3,24,30
